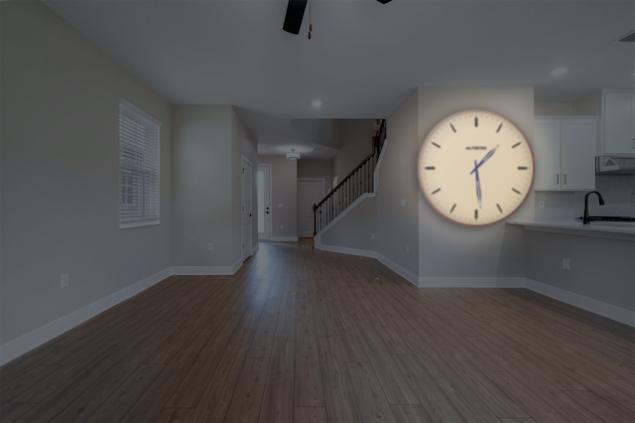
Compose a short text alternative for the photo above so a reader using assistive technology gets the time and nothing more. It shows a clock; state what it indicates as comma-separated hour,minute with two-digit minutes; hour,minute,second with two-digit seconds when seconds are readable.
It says 1,29
